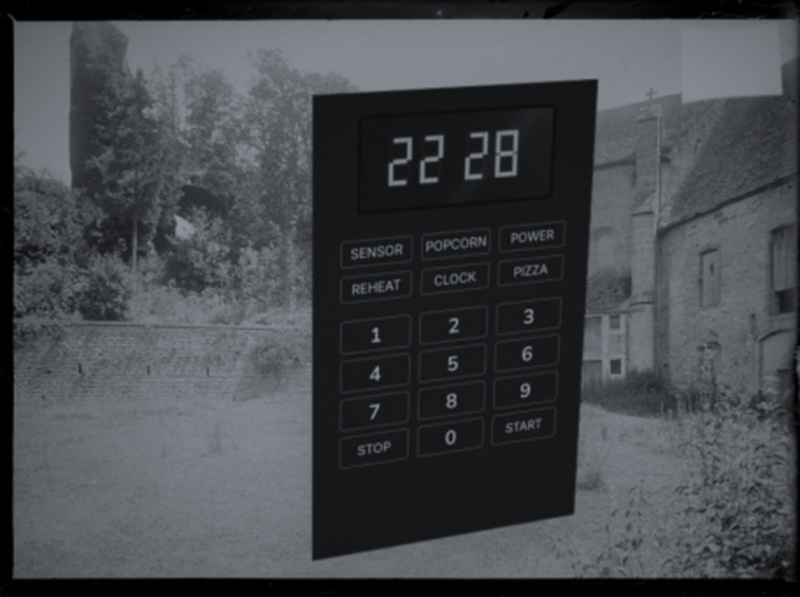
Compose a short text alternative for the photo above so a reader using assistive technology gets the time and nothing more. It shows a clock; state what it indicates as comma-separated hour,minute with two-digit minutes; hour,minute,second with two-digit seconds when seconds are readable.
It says 22,28
